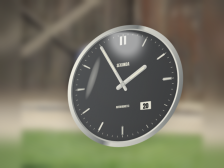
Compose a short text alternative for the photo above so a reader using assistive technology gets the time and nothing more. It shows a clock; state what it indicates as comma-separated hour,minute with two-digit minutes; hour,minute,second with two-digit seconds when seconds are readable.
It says 1,55
